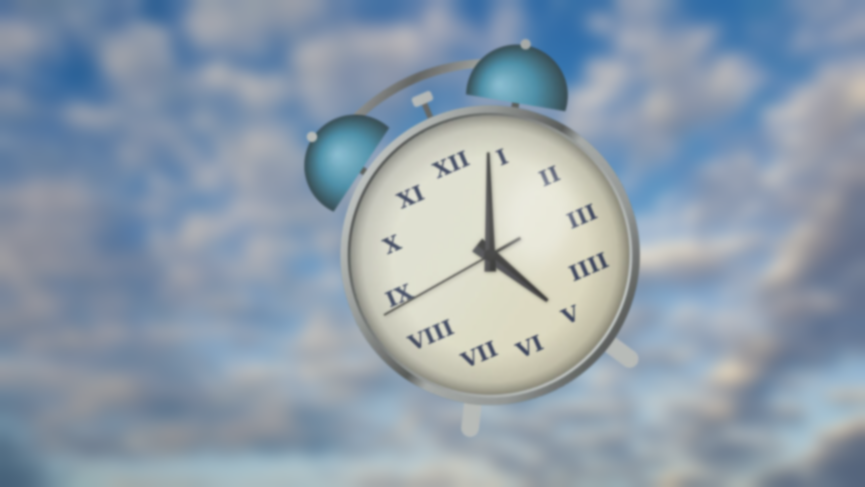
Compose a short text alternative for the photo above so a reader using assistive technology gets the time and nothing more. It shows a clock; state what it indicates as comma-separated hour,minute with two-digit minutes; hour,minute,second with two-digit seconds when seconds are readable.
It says 5,03,44
